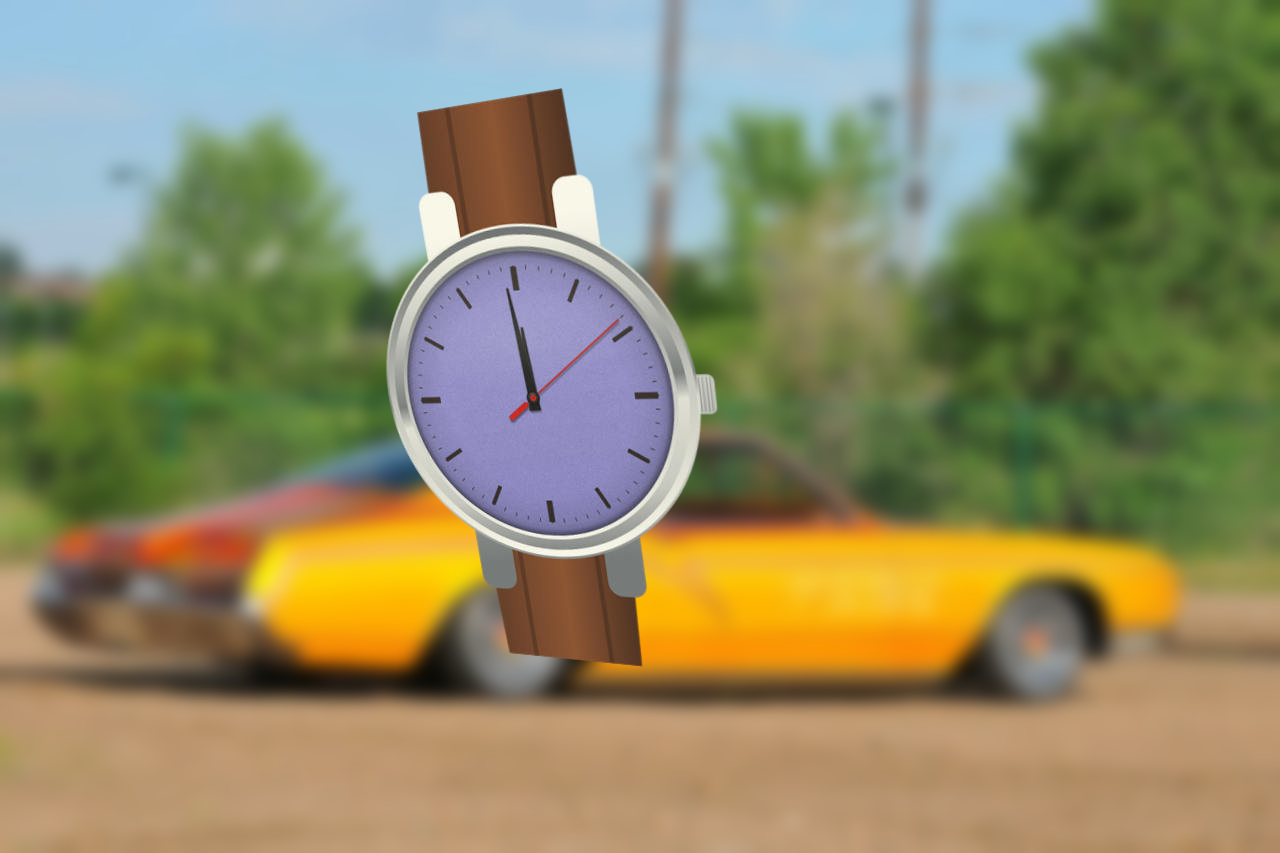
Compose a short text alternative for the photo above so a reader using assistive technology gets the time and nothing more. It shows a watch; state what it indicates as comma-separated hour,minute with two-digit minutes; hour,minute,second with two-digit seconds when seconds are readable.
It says 11,59,09
